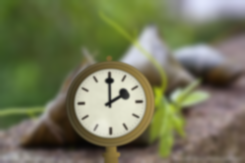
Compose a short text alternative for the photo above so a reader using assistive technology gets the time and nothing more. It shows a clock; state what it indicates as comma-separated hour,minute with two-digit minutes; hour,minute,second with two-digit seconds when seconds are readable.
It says 2,00
